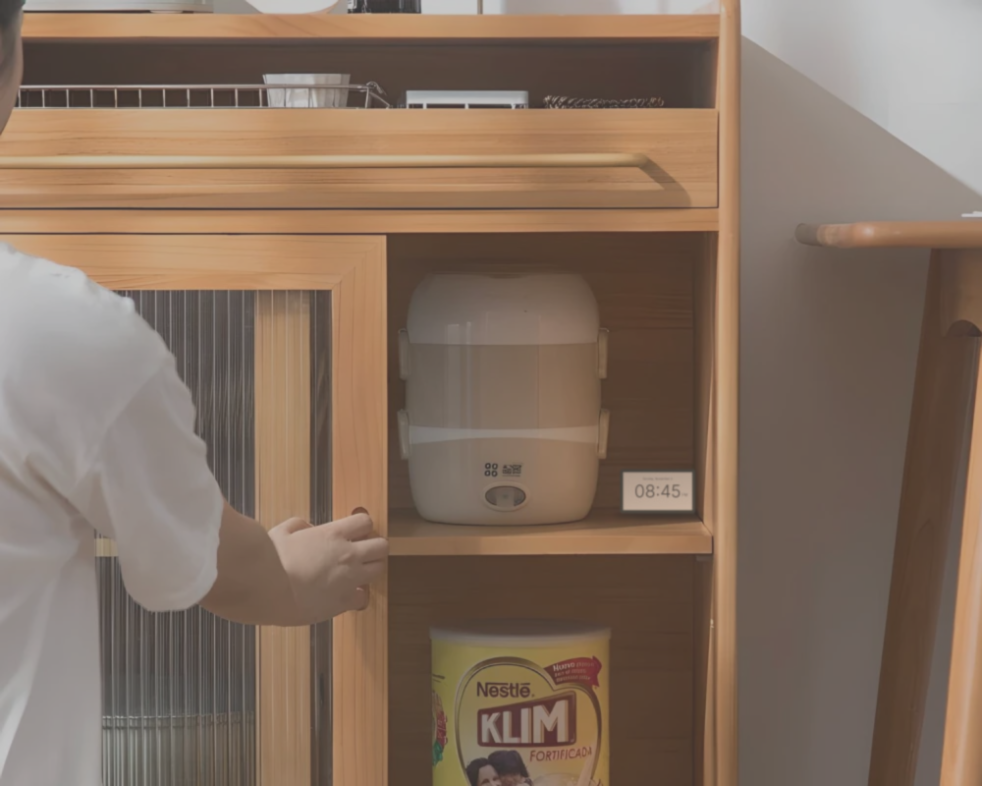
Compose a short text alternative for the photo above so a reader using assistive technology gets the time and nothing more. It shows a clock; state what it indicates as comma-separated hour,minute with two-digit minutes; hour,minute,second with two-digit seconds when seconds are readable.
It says 8,45
